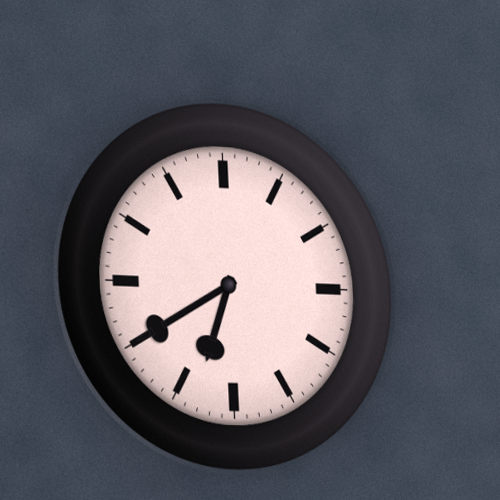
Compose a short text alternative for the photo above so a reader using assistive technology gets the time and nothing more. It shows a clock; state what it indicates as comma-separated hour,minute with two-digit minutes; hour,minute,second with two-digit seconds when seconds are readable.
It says 6,40
